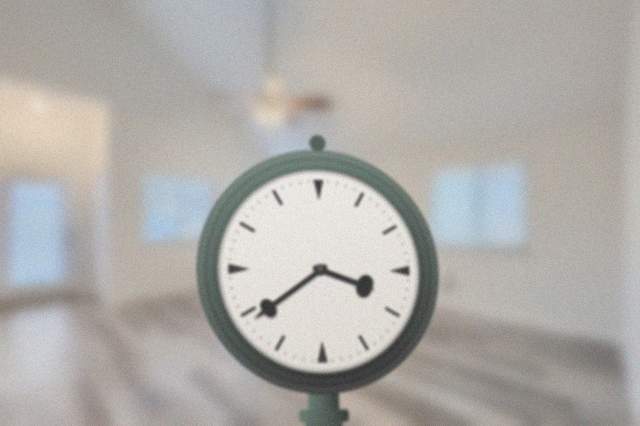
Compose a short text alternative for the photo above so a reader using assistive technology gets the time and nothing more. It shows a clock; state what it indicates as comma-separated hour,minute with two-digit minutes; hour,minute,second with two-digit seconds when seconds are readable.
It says 3,39
